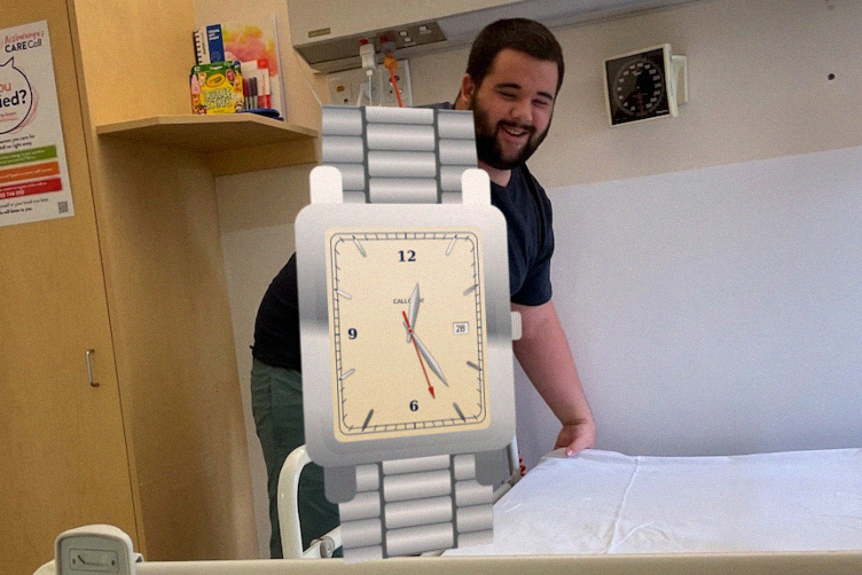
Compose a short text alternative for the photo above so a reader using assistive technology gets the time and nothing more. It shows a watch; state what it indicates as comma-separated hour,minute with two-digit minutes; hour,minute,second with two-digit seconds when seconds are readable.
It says 12,24,27
